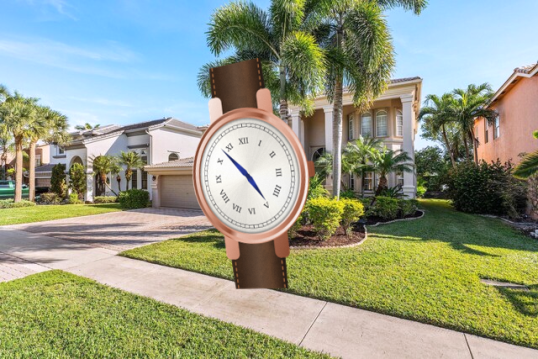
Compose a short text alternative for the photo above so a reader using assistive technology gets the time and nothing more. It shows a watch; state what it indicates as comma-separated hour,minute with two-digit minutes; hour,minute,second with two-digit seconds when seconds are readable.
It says 4,53
